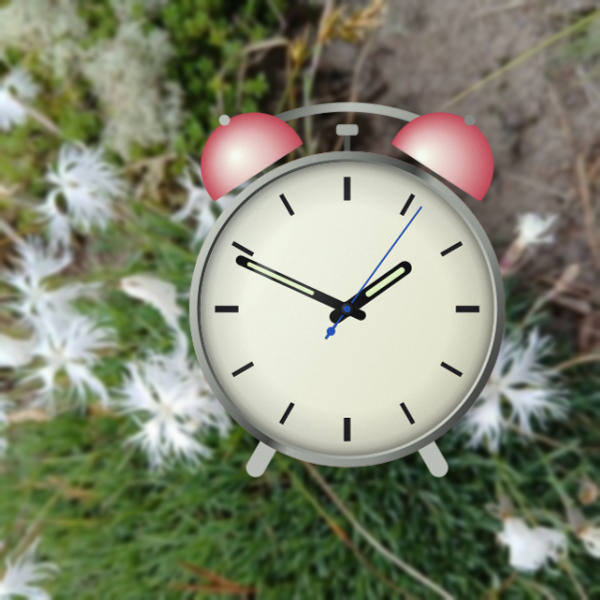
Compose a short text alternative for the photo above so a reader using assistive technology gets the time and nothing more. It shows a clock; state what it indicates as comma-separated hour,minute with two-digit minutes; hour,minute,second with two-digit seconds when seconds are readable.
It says 1,49,06
